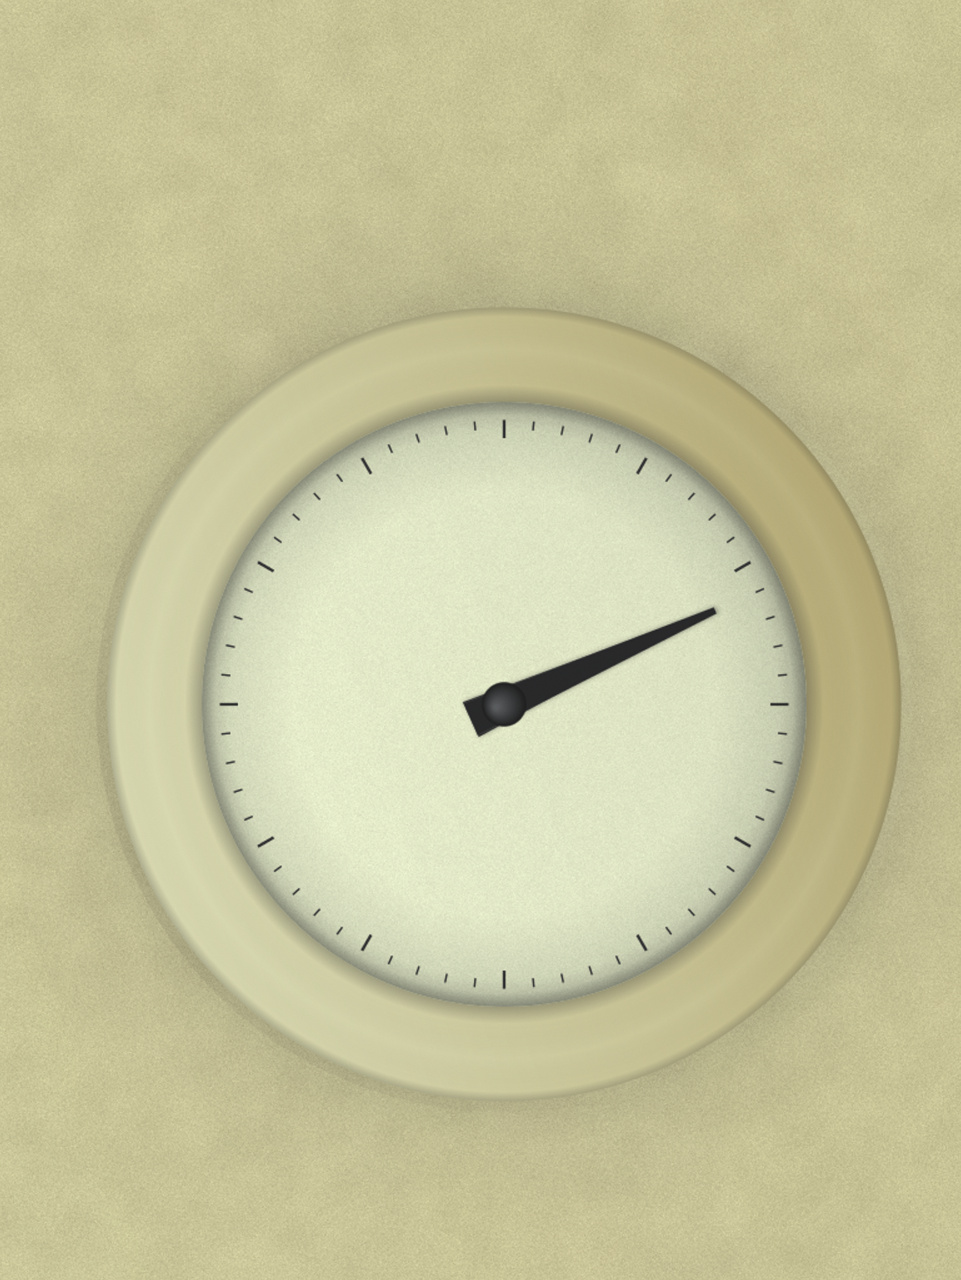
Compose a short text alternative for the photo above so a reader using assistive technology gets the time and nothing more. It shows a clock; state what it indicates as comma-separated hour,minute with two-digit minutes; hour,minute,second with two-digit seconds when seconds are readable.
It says 2,11
